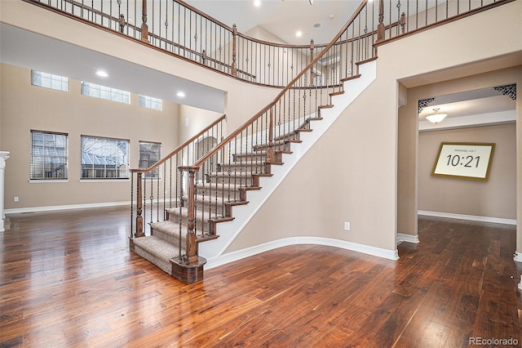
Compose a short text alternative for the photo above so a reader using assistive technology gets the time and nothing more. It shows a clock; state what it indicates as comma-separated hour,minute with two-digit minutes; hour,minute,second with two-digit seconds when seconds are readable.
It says 10,21
